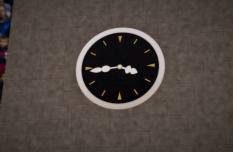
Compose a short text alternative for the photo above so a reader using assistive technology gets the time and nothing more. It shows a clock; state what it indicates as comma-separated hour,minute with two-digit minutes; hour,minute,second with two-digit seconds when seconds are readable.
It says 3,44
